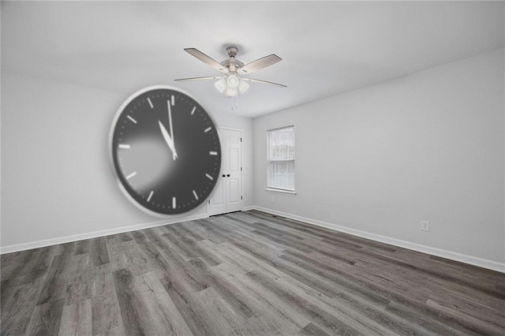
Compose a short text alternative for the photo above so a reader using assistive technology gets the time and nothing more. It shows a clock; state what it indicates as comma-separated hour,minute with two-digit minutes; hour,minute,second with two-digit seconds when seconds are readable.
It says 10,59
